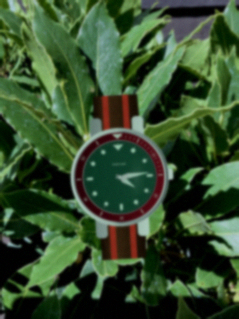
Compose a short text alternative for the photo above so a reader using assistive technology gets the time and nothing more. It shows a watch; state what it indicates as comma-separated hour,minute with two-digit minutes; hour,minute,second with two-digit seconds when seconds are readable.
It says 4,14
